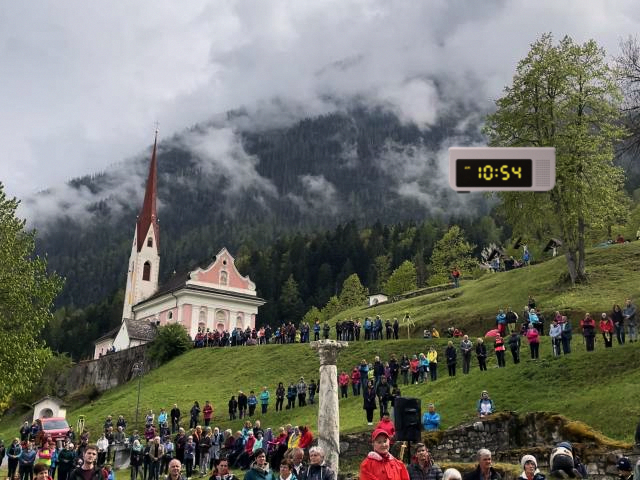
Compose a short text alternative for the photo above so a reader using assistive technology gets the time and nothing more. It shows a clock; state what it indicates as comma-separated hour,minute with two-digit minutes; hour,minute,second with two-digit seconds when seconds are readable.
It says 10,54
